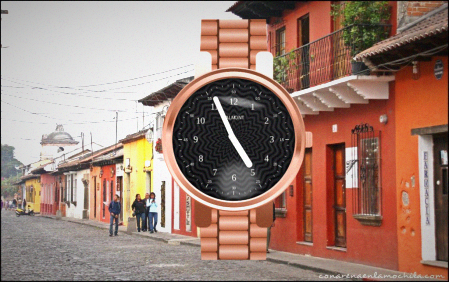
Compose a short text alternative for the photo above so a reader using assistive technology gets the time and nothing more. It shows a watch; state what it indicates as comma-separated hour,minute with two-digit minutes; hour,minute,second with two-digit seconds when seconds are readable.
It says 4,56
